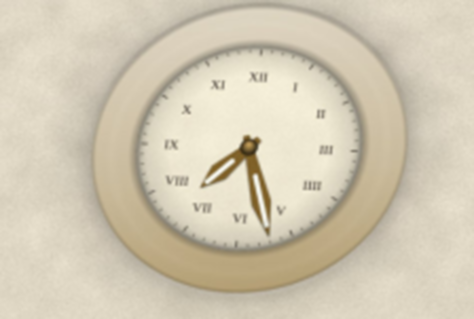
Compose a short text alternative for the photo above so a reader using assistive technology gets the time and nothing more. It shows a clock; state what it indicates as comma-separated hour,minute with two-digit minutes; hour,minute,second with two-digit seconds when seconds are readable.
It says 7,27
